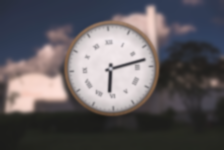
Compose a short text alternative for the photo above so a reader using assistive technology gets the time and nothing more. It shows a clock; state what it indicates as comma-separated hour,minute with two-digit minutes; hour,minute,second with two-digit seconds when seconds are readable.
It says 6,13
